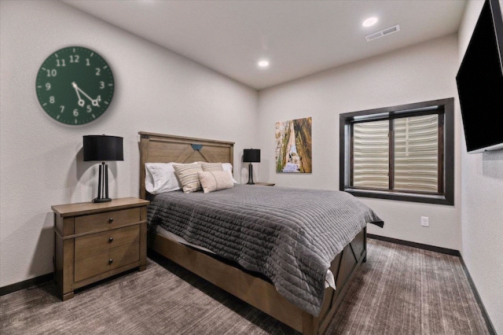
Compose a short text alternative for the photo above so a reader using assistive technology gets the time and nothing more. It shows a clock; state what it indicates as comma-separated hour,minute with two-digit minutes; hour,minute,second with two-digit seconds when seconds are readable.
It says 5,22
